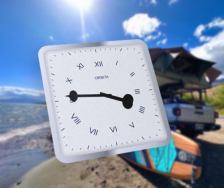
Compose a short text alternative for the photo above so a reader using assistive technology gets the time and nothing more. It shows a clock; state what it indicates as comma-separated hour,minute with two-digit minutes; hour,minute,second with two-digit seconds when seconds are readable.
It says 3,46
